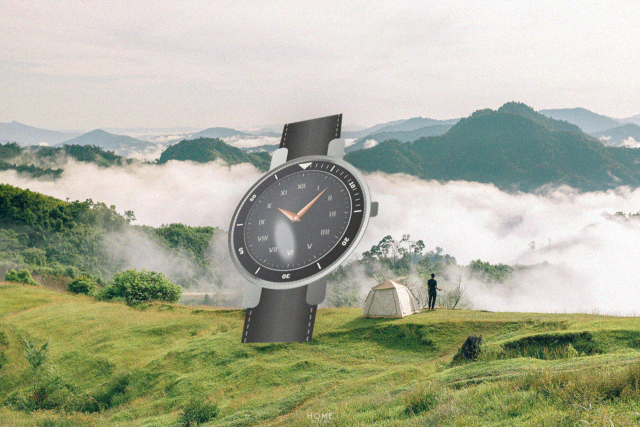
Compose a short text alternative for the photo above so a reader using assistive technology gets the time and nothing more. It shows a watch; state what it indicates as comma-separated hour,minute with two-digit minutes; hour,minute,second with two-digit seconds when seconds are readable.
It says 10,07
